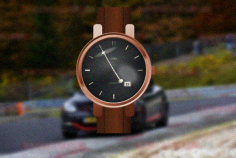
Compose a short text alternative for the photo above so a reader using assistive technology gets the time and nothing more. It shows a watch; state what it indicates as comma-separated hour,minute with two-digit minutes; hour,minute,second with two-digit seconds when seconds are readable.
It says 4,55
